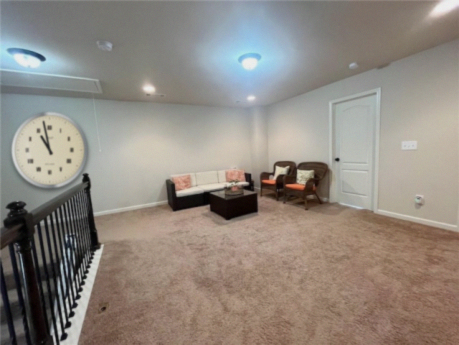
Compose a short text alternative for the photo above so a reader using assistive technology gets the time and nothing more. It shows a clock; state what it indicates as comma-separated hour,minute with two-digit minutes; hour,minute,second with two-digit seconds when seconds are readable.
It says 10,58
